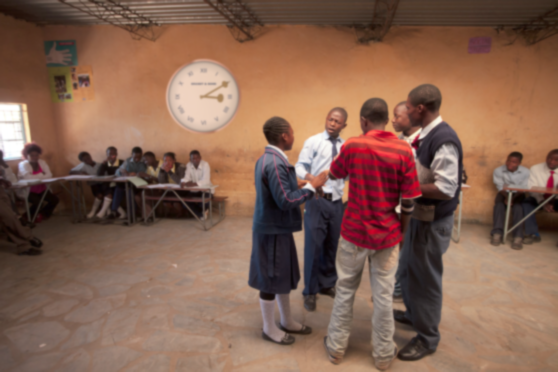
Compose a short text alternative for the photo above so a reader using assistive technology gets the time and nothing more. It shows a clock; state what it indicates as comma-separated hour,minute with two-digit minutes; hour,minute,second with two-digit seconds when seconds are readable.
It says 3,10
